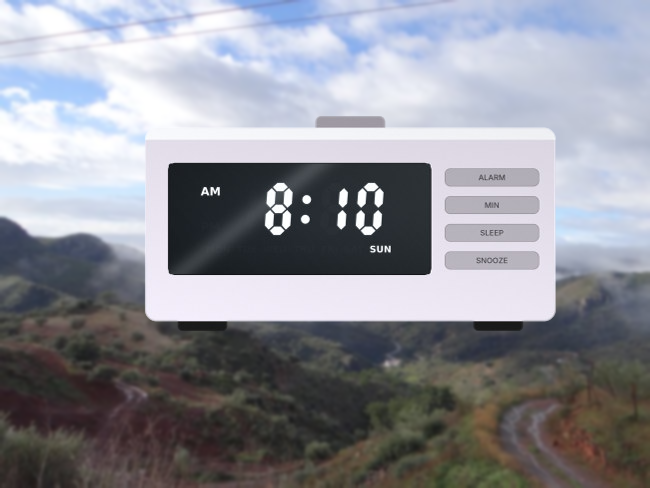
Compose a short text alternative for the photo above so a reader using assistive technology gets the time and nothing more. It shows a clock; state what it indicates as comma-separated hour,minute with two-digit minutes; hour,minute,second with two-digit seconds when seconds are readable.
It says 8,10
